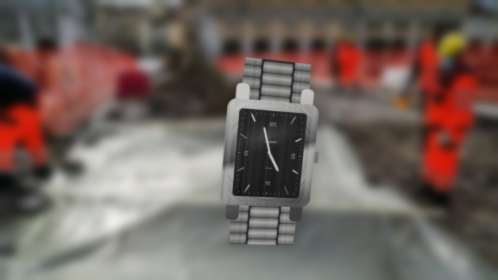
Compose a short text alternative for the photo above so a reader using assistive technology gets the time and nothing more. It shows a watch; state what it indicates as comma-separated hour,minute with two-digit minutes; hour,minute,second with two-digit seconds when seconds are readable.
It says 4,57
